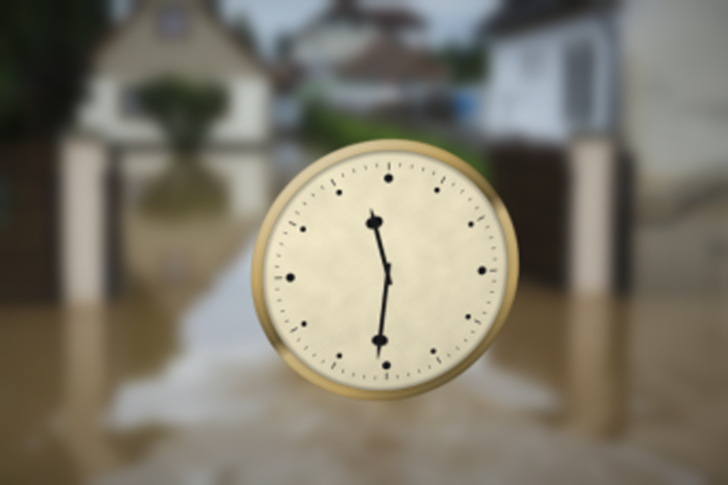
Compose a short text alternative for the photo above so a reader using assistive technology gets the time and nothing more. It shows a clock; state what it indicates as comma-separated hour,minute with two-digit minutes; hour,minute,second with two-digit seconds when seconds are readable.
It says 11,31
